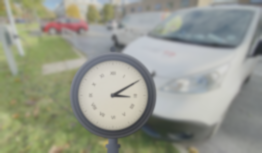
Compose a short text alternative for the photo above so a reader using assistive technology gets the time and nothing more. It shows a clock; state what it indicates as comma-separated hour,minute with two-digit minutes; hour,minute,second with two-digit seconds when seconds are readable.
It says 3,10
